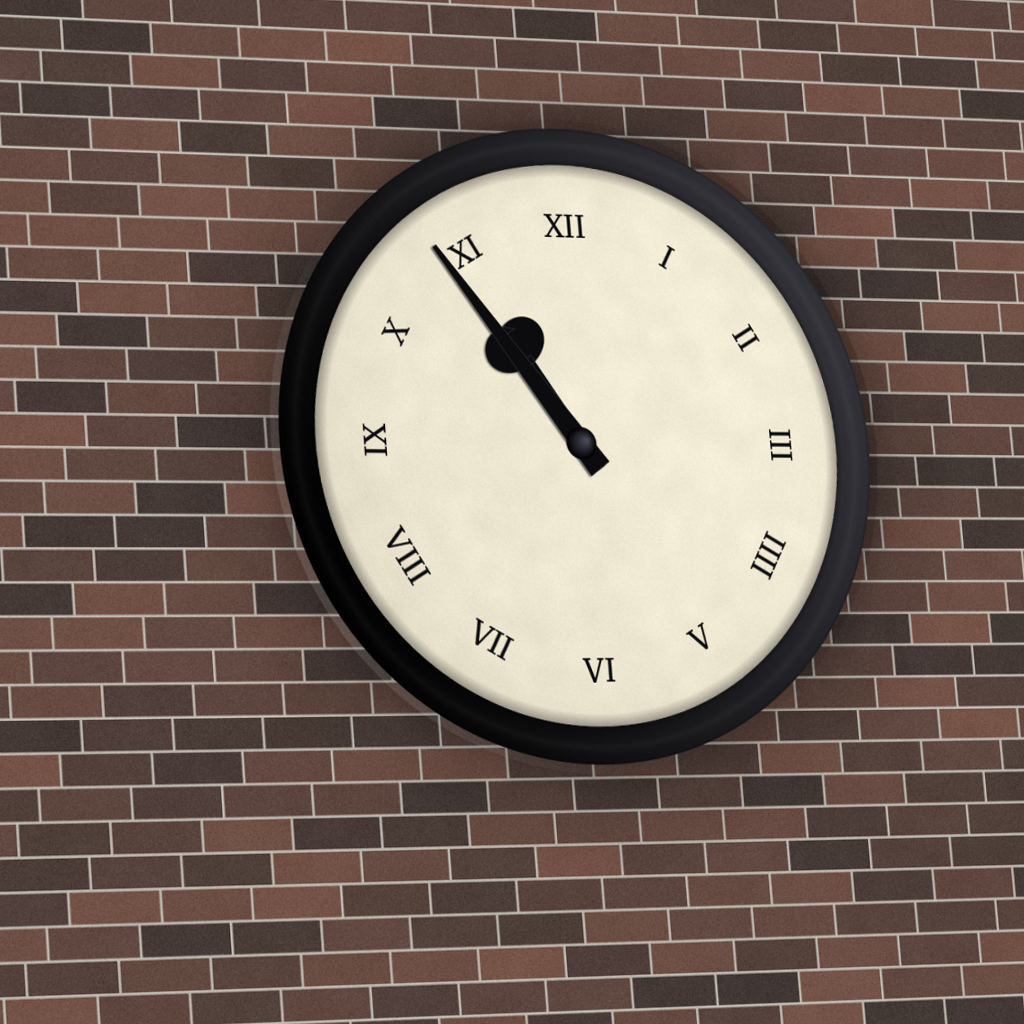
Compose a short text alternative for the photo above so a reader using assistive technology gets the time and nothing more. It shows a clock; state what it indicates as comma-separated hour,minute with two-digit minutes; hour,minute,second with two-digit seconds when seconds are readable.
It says 10,54
